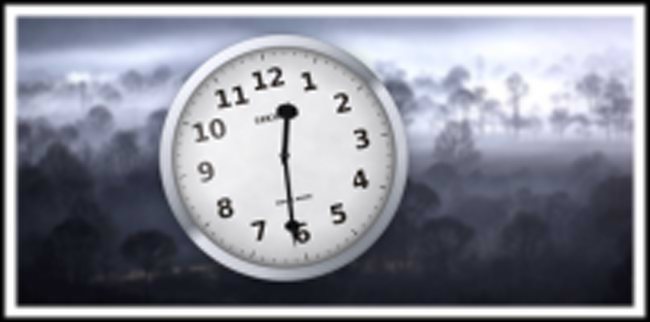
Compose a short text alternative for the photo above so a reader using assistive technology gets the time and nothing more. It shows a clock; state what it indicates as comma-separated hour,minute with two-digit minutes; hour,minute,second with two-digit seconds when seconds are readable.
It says 12,31
